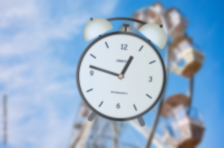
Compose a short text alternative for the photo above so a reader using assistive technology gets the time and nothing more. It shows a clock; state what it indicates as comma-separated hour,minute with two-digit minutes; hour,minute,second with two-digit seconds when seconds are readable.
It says 12,47
